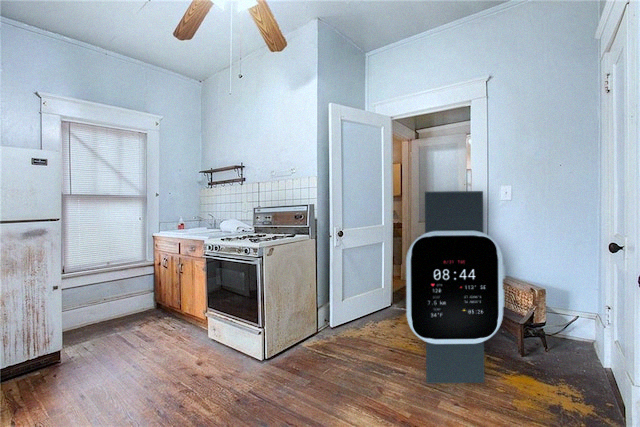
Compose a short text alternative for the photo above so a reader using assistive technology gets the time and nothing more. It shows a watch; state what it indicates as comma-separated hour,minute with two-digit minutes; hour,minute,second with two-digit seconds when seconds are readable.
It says 8,44
